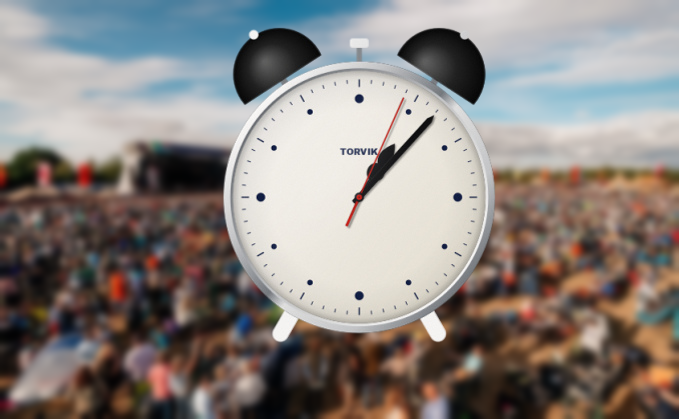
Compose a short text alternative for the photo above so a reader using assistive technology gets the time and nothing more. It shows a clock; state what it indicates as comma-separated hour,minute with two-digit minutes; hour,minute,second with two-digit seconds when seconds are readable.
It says 1,07,04
